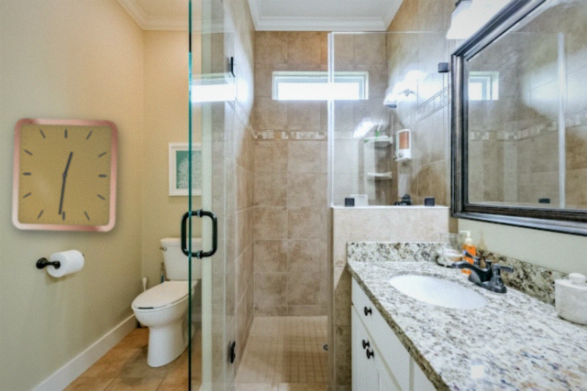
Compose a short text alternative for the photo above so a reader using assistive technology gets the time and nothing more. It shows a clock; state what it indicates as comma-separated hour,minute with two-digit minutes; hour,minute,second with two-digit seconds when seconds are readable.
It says 12,31
